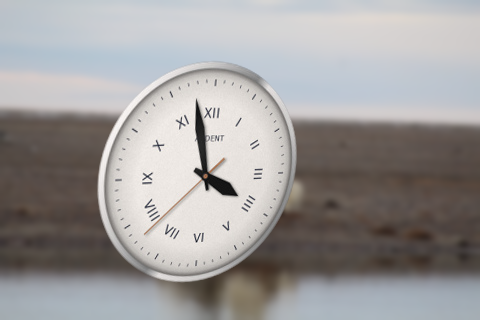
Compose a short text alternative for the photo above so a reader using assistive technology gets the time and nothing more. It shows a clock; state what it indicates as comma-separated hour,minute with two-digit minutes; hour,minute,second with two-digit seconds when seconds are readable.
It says 3,57,38
